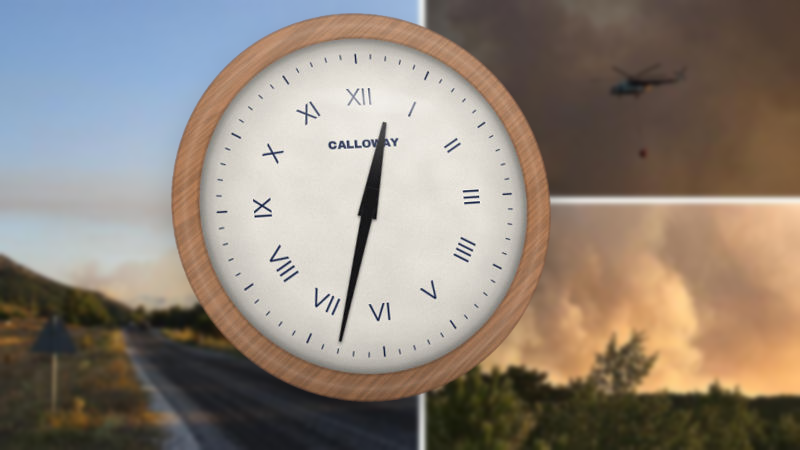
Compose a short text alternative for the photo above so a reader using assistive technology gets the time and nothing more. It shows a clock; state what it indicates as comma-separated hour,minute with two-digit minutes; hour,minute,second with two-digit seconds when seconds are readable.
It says 12,33
